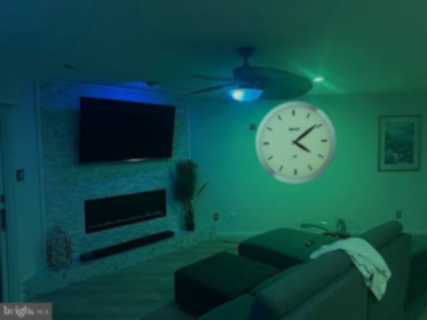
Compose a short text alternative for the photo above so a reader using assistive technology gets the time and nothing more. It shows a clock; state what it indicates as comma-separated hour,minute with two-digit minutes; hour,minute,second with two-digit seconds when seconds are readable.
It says 4,09
